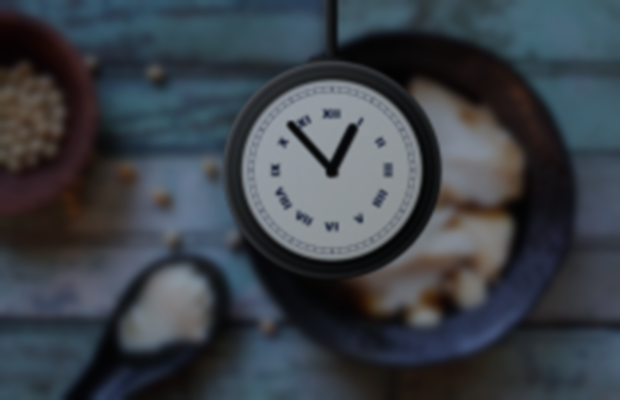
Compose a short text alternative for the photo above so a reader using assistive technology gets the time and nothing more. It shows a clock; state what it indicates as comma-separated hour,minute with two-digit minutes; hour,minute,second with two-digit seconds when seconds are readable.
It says 12,53
